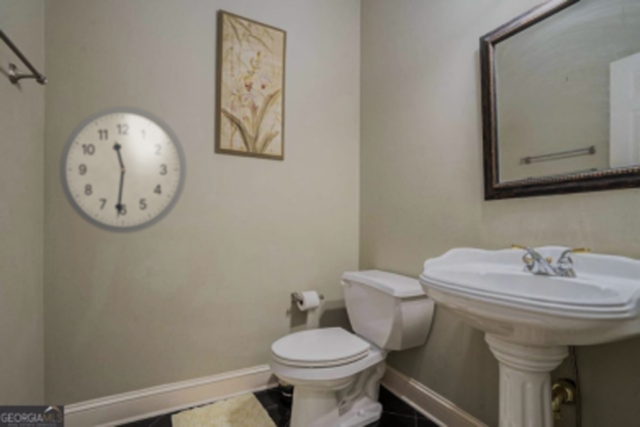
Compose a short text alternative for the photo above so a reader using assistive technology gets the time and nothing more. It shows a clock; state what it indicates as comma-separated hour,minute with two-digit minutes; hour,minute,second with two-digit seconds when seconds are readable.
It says 11,31
